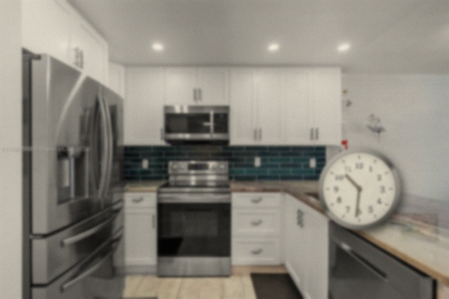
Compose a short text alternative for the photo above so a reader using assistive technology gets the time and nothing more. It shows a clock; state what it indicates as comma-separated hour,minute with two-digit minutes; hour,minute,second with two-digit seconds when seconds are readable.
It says 10,31
